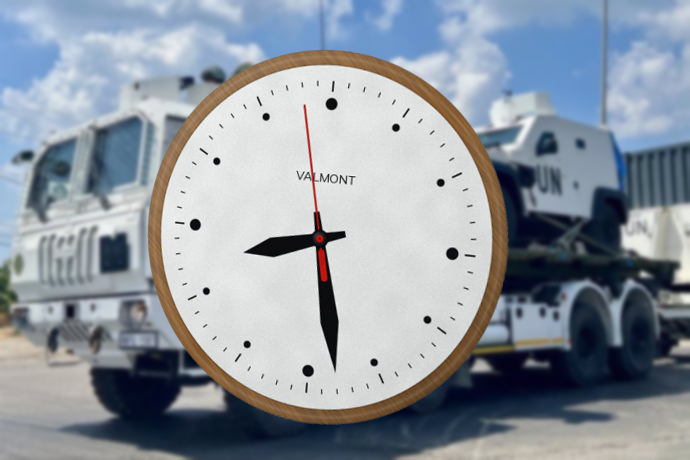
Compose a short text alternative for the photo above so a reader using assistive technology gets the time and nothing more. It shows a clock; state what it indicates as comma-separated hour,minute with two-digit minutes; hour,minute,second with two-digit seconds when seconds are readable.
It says 8,27,58
